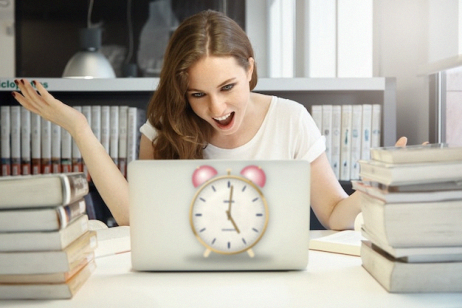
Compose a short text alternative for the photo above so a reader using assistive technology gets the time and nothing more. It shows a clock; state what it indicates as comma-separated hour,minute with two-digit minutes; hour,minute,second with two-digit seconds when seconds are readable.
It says 5,01
